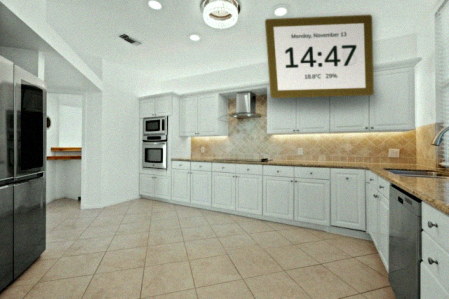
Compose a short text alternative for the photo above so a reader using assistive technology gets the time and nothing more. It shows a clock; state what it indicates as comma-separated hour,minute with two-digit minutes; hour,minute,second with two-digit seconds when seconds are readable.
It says 14,47
